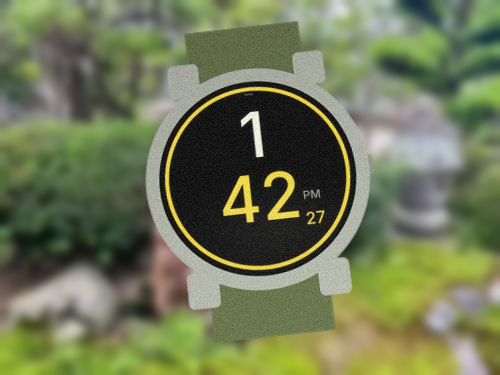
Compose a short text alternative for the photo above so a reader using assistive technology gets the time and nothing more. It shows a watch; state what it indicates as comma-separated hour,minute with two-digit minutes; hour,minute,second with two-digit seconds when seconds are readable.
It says 1,42,27
